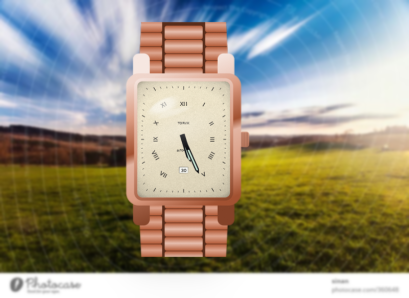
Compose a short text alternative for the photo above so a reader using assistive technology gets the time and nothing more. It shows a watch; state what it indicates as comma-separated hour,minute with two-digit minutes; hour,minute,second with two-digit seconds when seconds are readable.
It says 5,26
